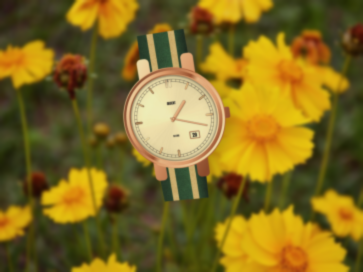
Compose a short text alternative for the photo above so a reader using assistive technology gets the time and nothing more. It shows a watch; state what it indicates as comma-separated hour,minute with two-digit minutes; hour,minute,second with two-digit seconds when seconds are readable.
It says 1,18
